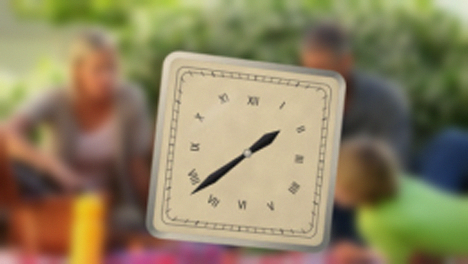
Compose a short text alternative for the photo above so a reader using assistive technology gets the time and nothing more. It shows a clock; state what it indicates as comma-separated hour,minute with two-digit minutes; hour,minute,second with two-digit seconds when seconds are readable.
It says 1,38
